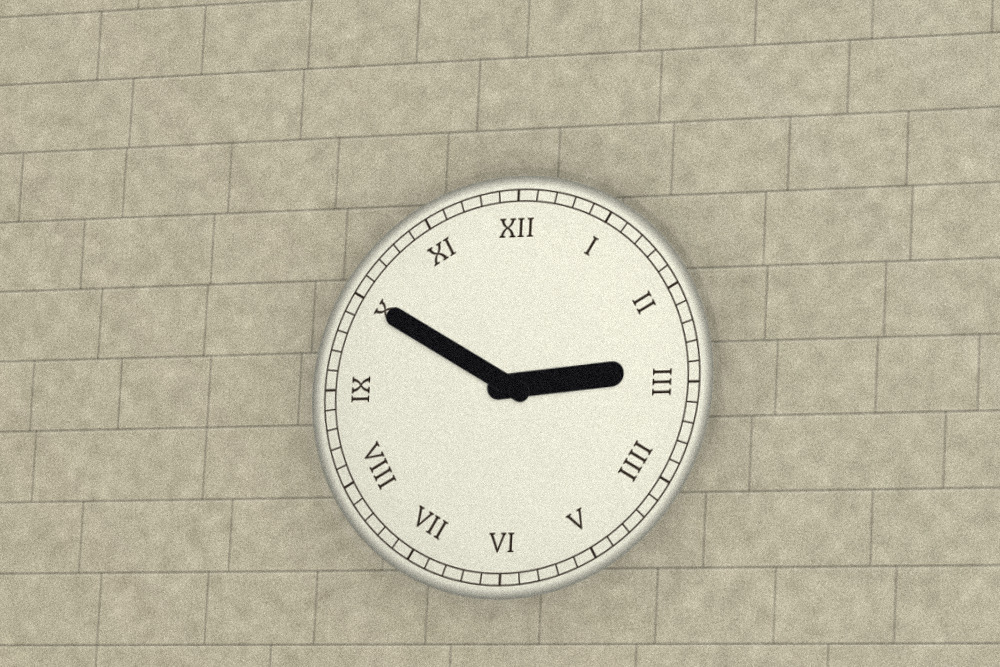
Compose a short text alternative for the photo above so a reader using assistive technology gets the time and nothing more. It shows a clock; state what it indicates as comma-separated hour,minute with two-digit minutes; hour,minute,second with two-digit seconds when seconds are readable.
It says 2,50
